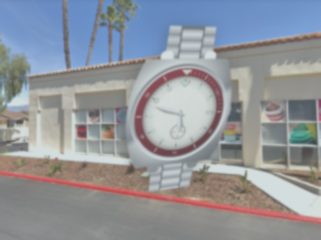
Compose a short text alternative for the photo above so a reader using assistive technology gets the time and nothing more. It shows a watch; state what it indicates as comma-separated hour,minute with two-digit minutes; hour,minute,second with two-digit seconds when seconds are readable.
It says 5,48
